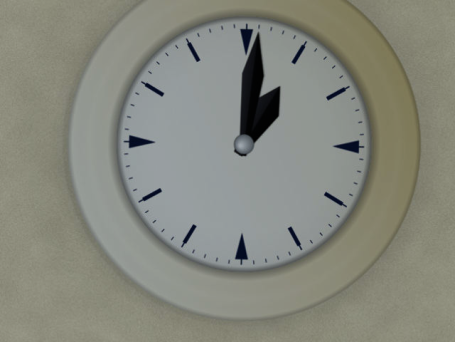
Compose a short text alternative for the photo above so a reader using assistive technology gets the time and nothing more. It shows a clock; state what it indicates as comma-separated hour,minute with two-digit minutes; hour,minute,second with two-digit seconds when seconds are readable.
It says 1,01
